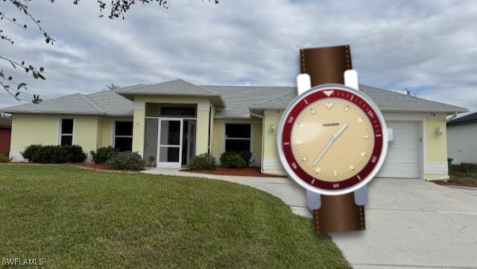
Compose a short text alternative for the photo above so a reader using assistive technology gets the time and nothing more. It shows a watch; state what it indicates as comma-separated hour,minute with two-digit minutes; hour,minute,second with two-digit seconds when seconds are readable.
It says 1,37
